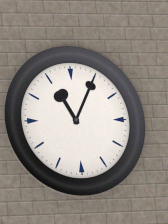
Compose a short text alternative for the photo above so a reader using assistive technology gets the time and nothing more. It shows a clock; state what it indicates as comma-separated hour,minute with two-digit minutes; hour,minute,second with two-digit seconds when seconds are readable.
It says 11,05
